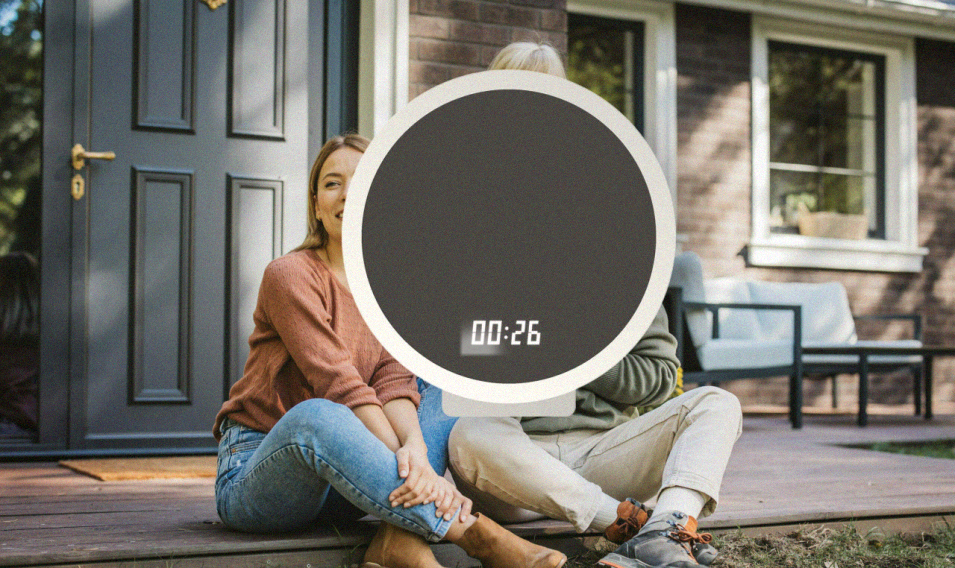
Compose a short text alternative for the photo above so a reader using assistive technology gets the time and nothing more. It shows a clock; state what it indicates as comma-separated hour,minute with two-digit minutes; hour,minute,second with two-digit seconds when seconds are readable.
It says 0,26
